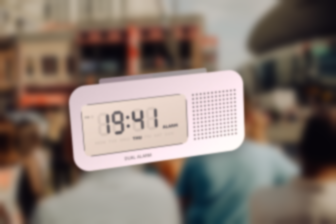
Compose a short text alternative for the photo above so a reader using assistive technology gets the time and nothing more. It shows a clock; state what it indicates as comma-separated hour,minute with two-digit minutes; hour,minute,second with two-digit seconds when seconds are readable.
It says 19,41
